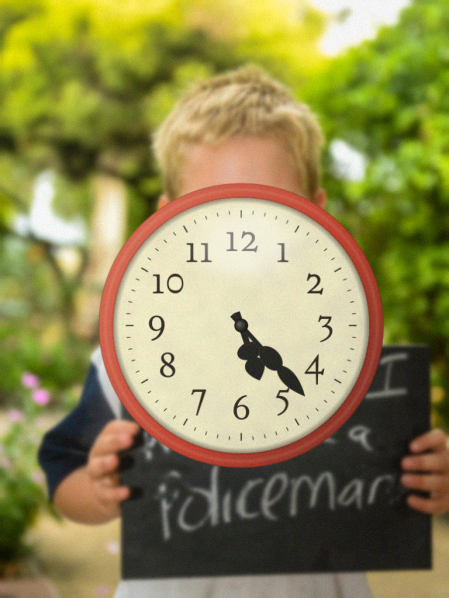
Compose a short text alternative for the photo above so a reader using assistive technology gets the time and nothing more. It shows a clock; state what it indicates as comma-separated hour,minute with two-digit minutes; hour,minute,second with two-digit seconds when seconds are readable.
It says 5,23
